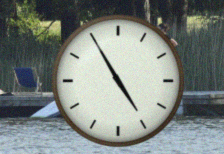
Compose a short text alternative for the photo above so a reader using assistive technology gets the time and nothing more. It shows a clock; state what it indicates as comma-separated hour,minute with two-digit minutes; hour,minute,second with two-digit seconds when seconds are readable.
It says 4,55
